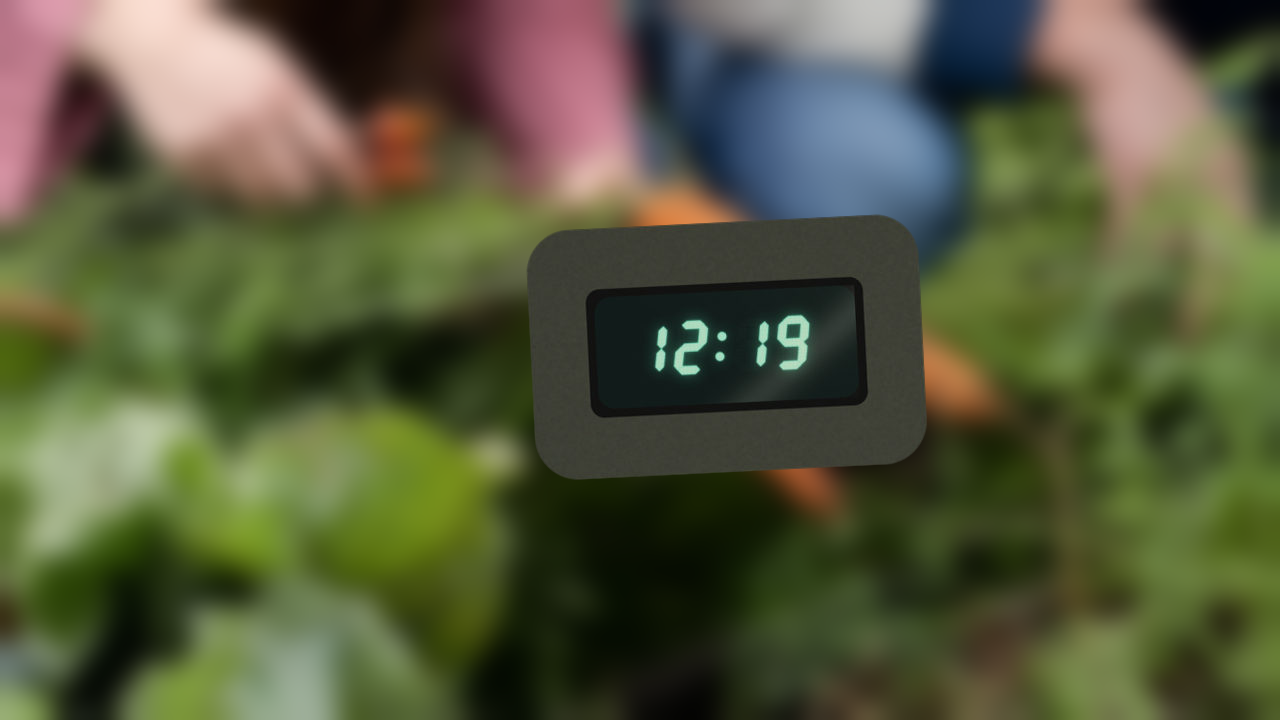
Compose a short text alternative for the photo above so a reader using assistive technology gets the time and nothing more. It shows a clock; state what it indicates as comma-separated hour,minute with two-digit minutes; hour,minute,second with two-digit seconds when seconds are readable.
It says 12,19
